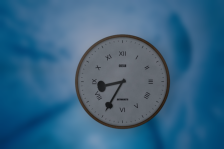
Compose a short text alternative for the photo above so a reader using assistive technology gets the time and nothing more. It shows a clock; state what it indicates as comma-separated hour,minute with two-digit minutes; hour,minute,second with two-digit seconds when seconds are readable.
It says 8,35
